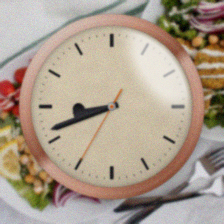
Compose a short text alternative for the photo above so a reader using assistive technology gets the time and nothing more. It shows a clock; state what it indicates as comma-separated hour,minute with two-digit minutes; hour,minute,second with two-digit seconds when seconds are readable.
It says 8,41,35
